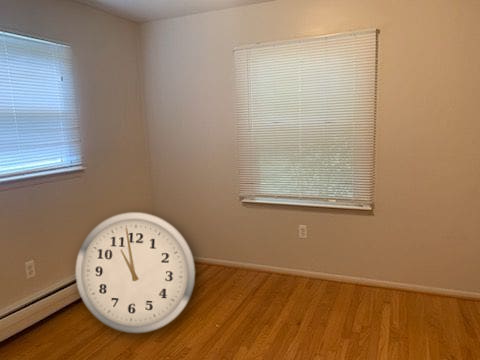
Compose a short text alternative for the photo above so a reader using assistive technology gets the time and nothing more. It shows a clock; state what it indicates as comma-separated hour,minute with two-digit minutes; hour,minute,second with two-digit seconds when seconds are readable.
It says 10,58
